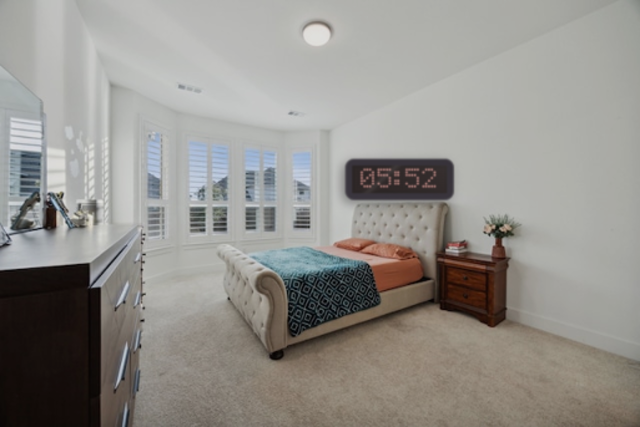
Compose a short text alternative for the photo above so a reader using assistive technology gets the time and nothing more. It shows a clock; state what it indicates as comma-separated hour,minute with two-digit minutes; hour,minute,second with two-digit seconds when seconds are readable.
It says 5,52
